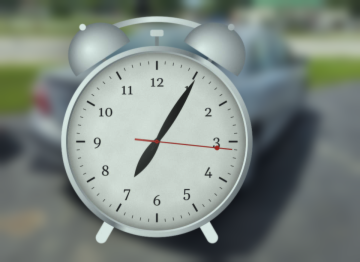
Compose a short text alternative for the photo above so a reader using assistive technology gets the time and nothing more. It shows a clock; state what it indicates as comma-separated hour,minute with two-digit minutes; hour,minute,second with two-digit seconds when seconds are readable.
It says 7,05,16
